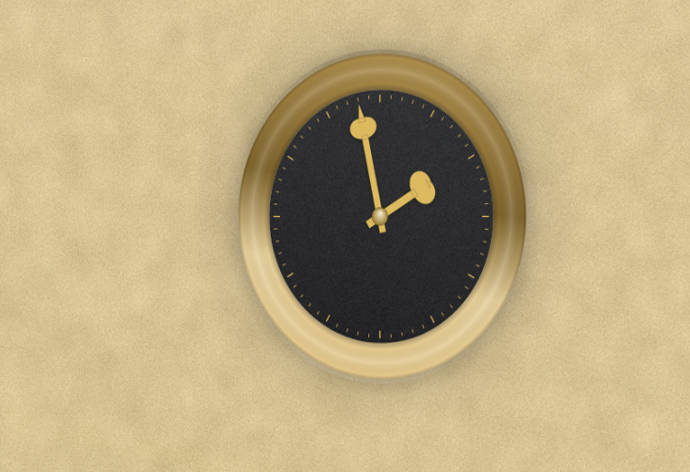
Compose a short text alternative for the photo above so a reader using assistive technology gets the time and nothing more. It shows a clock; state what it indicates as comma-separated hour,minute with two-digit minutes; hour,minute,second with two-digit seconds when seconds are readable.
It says 1,58
